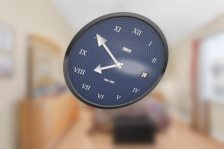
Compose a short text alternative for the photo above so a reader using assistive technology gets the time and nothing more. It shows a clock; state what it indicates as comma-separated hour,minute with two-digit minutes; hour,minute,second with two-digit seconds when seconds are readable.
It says 7,50
